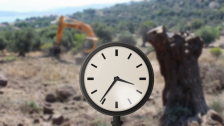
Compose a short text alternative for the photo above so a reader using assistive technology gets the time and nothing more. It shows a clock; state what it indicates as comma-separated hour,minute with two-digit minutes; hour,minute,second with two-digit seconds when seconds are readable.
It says 3,36
